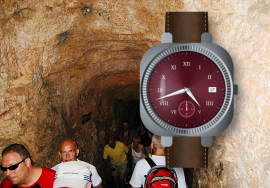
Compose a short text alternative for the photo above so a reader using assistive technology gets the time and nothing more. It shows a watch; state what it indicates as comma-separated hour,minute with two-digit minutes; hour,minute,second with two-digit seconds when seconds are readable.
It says 4,42
